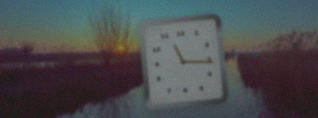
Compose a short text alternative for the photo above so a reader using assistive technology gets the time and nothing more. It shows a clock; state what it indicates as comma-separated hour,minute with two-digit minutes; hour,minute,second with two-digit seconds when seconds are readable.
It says 11,16
